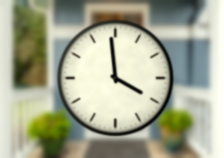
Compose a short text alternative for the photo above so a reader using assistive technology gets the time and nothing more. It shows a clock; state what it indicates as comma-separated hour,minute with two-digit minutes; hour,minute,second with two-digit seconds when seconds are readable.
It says 3,59
